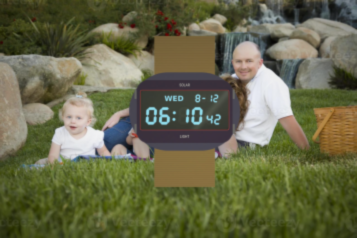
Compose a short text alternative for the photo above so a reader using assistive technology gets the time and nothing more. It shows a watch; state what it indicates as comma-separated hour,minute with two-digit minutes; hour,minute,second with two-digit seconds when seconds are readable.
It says 6,10,42
